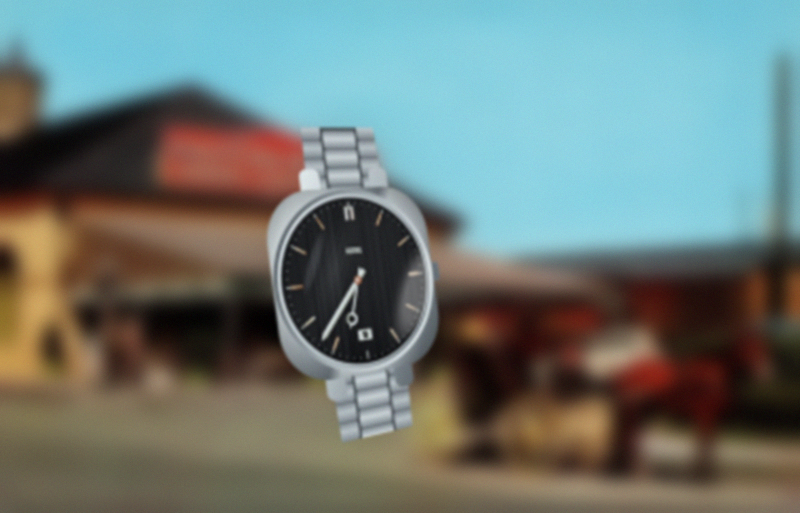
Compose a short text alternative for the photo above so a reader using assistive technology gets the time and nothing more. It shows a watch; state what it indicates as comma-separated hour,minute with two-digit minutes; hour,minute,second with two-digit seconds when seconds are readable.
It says 6,37
